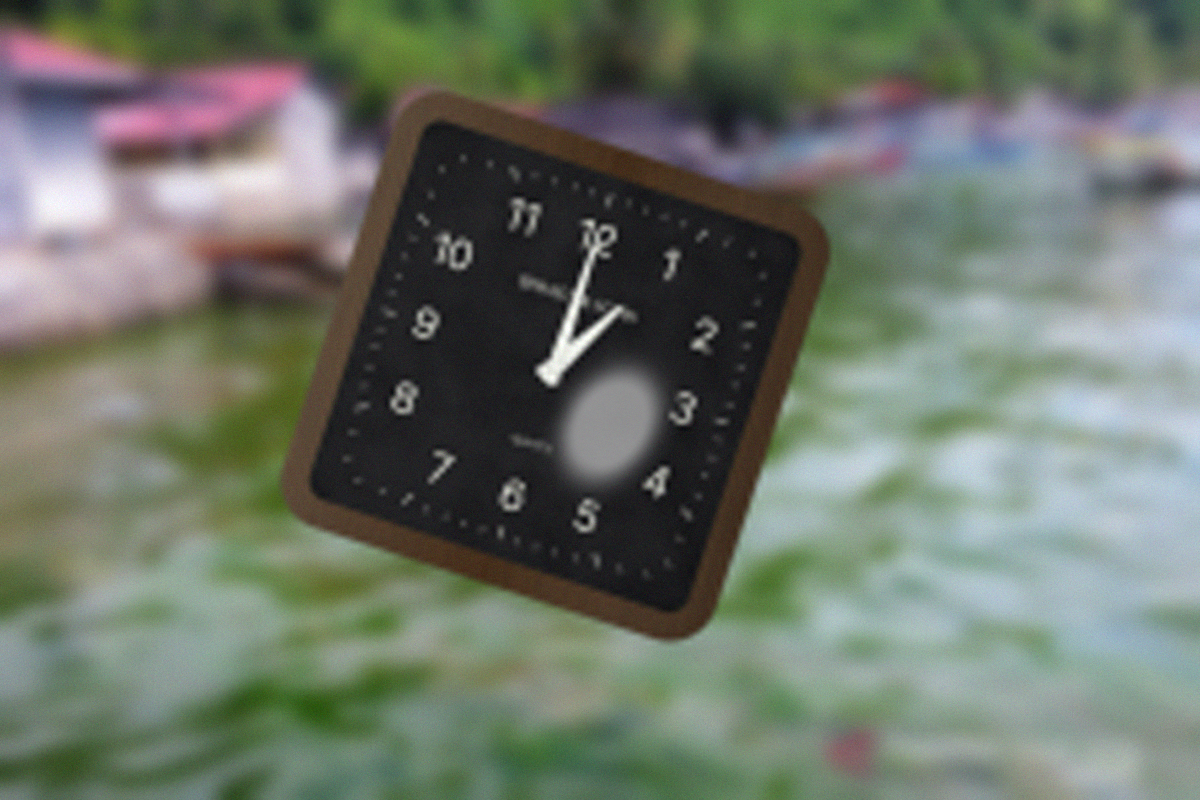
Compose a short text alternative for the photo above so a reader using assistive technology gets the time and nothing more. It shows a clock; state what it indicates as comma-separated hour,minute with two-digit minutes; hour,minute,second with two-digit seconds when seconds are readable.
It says 1,00
